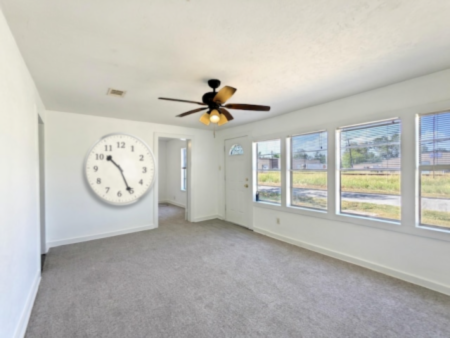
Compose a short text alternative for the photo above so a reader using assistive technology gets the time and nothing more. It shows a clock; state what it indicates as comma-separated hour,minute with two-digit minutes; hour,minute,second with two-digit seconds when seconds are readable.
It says 10,26
